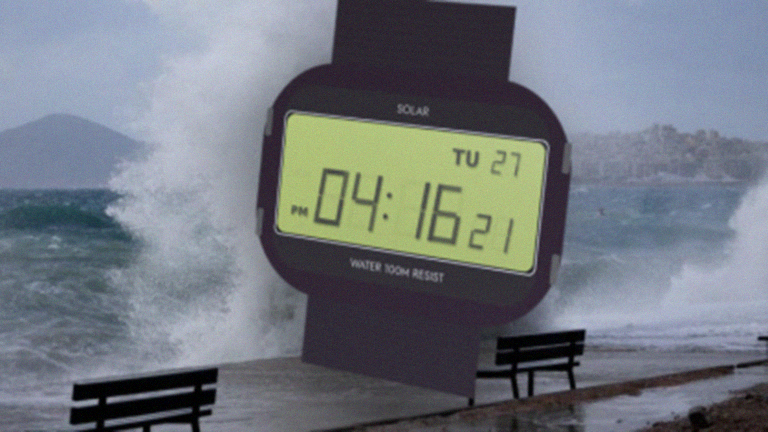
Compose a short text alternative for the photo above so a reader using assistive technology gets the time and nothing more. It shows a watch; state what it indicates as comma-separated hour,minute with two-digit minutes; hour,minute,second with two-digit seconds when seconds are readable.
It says 4,16,21
